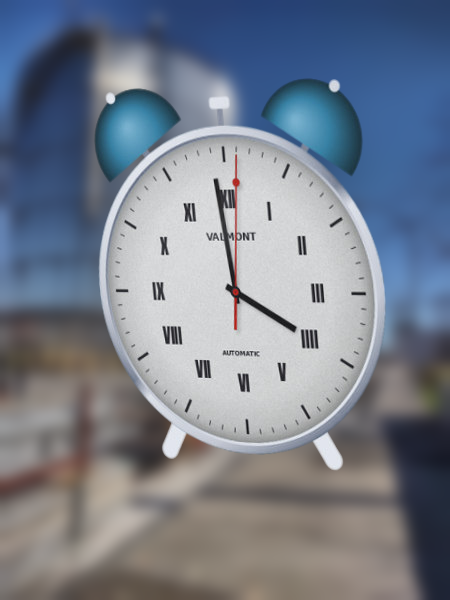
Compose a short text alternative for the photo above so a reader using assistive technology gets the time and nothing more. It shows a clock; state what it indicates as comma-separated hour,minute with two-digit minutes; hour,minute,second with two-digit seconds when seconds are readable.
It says 3,59,01
